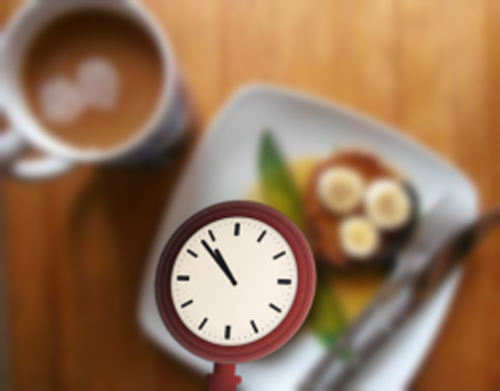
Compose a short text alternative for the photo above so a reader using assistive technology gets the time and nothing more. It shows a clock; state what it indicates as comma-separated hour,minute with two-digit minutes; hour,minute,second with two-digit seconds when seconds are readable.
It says 10,53
